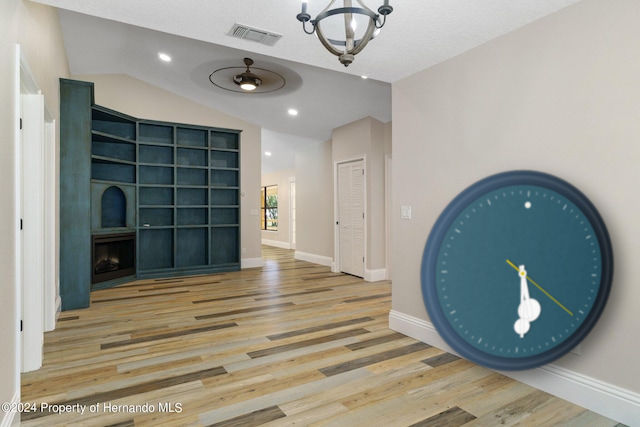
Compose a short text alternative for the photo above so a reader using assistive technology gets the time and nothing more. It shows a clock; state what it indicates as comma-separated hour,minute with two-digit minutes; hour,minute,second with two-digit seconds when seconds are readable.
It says 5,29,21
